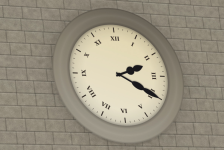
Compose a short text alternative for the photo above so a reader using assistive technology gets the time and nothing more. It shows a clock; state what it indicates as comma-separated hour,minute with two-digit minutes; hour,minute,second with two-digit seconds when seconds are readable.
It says 2,20
